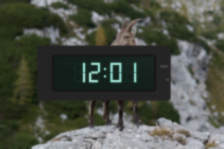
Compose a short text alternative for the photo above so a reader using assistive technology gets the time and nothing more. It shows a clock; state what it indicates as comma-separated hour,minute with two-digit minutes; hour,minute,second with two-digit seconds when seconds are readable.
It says 12,01
